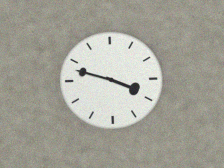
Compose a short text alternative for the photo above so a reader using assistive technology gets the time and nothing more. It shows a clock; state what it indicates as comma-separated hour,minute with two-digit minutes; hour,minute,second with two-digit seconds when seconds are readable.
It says 3,48
